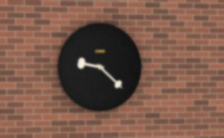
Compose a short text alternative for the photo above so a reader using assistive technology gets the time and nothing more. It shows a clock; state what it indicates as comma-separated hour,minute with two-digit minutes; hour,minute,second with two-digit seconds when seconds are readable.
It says 9,22
